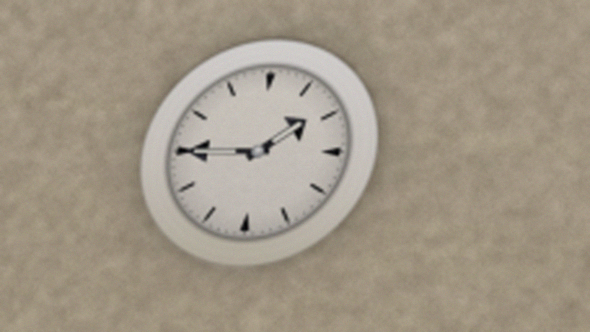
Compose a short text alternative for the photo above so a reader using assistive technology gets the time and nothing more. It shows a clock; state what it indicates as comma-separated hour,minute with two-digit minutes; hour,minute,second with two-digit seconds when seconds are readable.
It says 1,45
